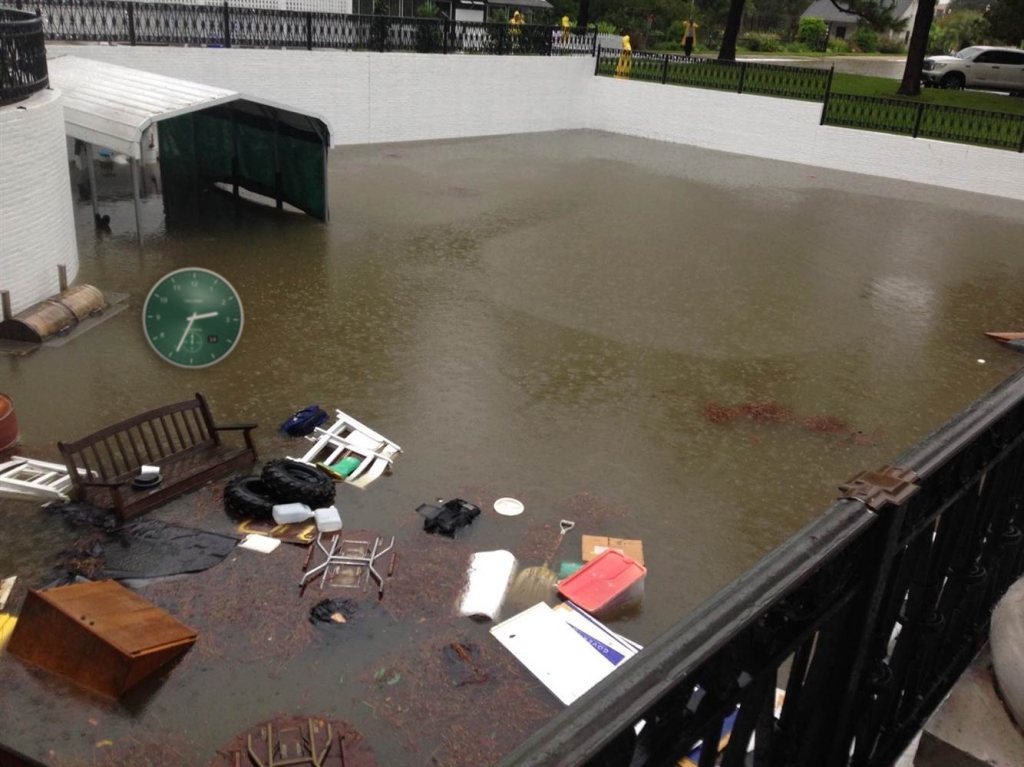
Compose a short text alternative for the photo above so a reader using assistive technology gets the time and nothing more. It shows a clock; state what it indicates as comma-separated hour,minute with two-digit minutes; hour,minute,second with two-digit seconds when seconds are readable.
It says 2,34
